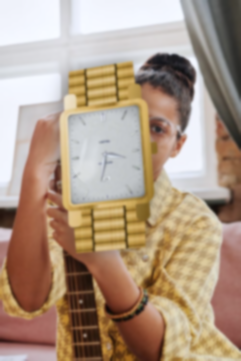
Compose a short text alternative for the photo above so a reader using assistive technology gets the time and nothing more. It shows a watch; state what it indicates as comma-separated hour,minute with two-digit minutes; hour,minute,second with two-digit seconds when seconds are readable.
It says 3,32
